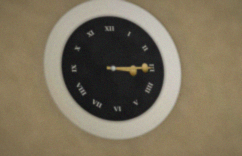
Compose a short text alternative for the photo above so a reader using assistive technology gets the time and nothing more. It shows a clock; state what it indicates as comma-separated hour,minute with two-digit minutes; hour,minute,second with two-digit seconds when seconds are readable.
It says 3,15
